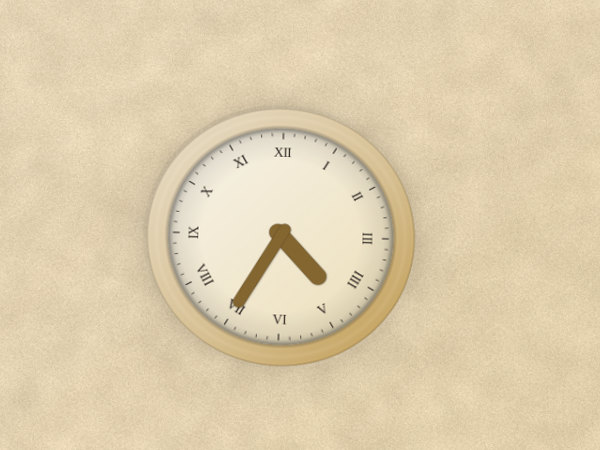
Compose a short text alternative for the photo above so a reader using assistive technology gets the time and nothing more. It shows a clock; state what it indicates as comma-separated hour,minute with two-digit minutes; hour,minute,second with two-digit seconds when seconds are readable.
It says 4,35
